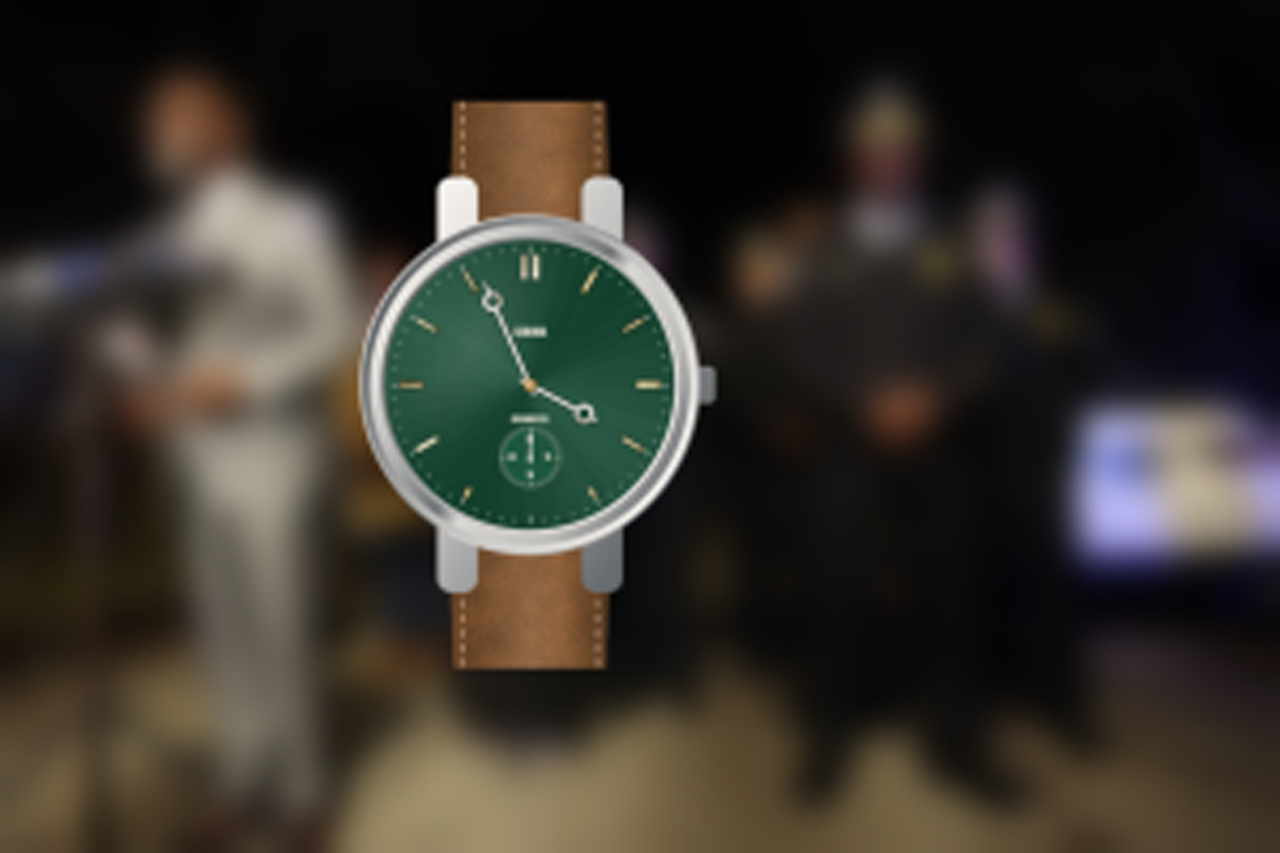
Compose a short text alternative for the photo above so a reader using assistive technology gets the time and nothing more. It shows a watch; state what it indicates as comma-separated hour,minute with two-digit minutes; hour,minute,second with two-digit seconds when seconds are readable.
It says 3,56
